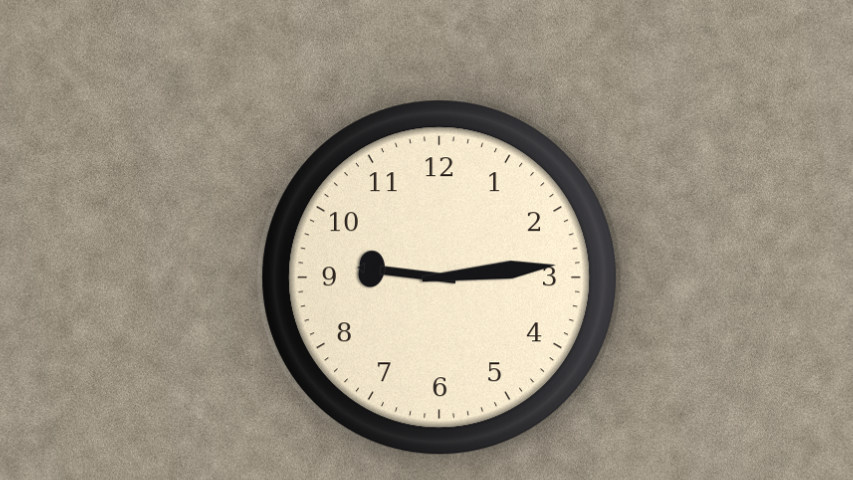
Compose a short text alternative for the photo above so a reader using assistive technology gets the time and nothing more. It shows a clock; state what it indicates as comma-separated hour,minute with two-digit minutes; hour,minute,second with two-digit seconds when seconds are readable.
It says 9,14
